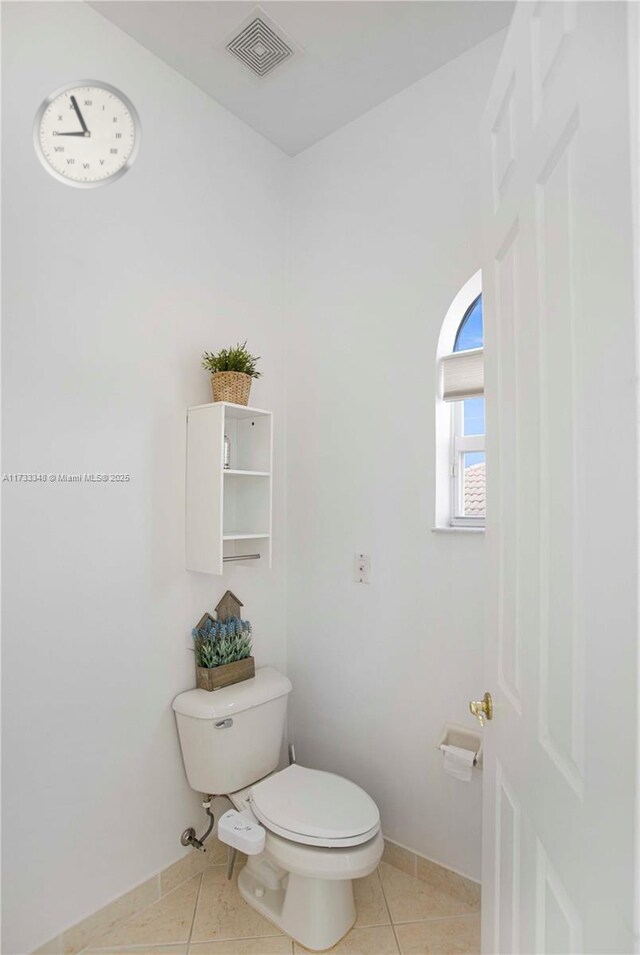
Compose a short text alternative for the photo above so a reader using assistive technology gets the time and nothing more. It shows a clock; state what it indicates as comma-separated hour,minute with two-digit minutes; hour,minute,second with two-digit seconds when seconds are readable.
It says 8,56
